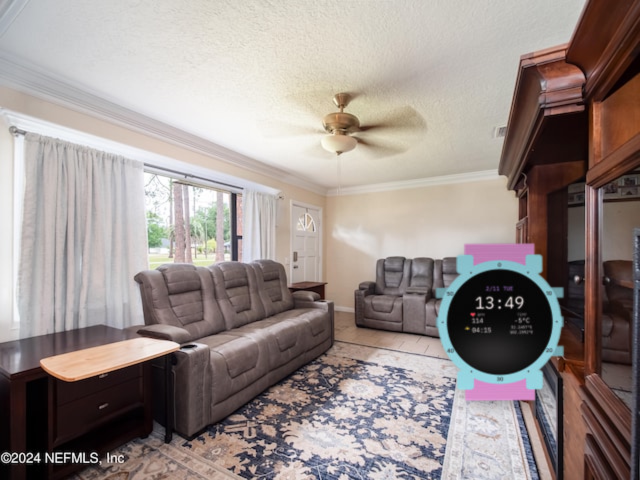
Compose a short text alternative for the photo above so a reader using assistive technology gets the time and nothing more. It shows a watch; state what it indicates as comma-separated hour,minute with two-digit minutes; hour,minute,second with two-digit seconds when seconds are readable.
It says 13,49
